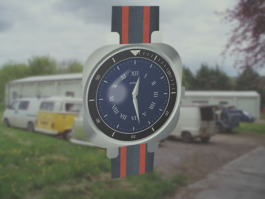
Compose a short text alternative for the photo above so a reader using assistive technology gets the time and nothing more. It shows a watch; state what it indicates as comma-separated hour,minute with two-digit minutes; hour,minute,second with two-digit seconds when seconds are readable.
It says 12,28
